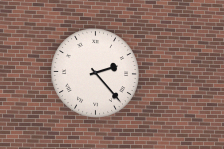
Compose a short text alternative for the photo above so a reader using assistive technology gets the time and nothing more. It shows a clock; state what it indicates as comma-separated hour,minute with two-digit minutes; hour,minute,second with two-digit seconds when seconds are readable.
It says 2,23
